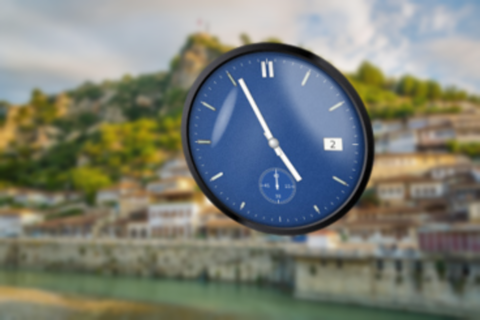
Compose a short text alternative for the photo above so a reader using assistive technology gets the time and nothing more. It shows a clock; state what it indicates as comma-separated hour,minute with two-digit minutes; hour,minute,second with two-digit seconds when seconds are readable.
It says 4,56
